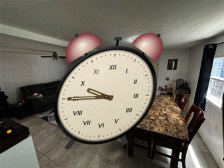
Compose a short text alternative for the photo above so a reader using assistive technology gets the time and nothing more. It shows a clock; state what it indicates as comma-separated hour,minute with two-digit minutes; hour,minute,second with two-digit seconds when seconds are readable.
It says 9,45
